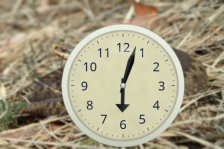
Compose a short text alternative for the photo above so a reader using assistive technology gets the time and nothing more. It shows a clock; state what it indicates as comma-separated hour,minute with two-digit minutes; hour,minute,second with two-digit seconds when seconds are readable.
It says 6,03
